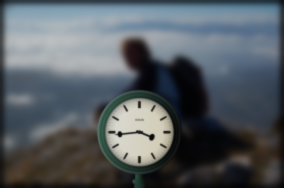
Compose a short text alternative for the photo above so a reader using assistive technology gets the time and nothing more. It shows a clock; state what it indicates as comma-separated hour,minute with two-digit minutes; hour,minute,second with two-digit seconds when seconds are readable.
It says 3,44
